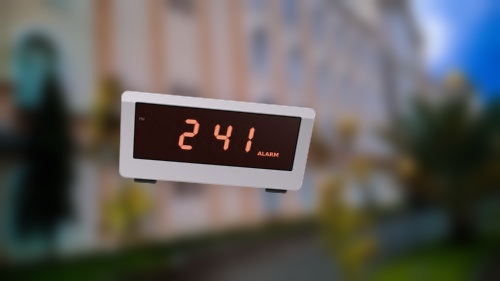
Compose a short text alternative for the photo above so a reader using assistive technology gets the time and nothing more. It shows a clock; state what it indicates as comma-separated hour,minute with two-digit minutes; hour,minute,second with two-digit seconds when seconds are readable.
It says 2,41
